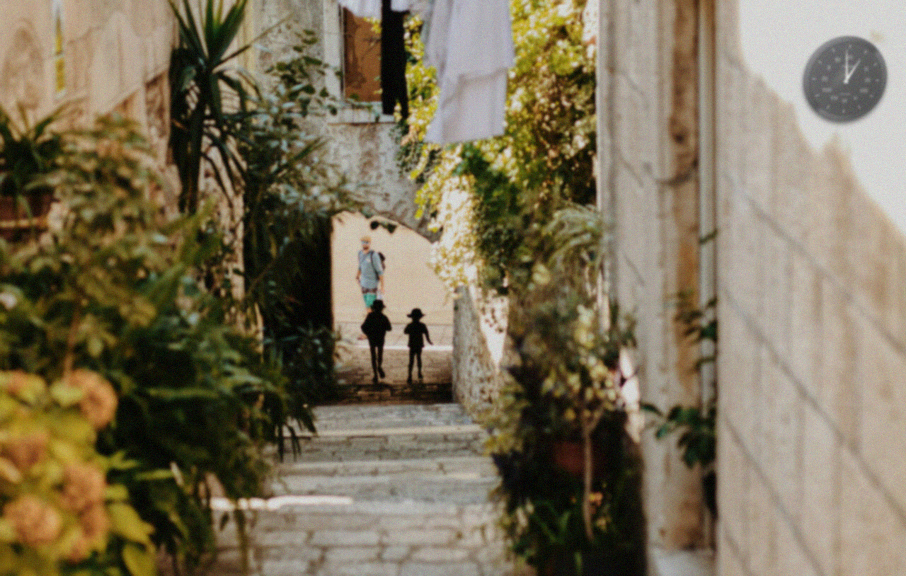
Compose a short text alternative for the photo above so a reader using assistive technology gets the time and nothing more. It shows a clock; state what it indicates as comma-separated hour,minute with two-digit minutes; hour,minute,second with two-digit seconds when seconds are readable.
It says 12,59
